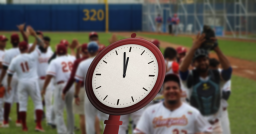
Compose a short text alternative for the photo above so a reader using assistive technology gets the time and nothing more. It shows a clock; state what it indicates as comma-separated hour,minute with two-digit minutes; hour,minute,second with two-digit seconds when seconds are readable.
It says 11,58
